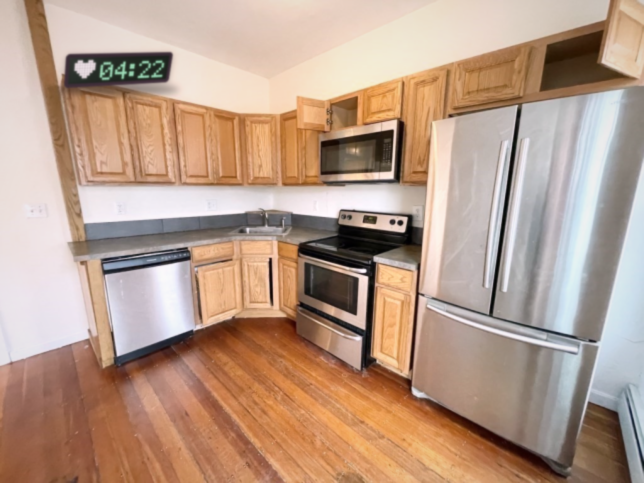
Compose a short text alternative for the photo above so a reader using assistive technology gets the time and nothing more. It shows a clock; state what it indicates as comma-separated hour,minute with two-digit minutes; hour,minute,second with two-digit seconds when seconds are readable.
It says 4,22
